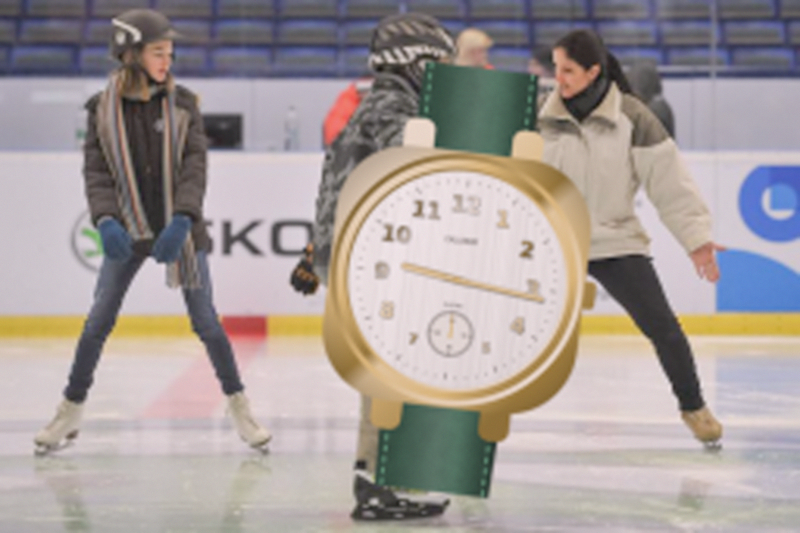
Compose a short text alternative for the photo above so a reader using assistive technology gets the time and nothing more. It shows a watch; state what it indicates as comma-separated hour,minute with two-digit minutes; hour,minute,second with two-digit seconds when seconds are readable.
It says 9,16
